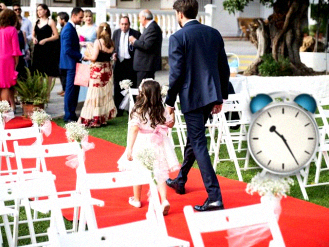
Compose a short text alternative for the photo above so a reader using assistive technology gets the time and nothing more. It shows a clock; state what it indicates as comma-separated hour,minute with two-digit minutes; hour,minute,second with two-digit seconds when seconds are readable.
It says 10,25
